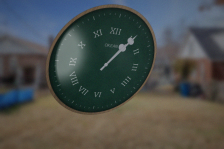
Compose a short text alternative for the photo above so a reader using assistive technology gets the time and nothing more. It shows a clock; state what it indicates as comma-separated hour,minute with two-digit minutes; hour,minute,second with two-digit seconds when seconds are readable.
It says 1,06
